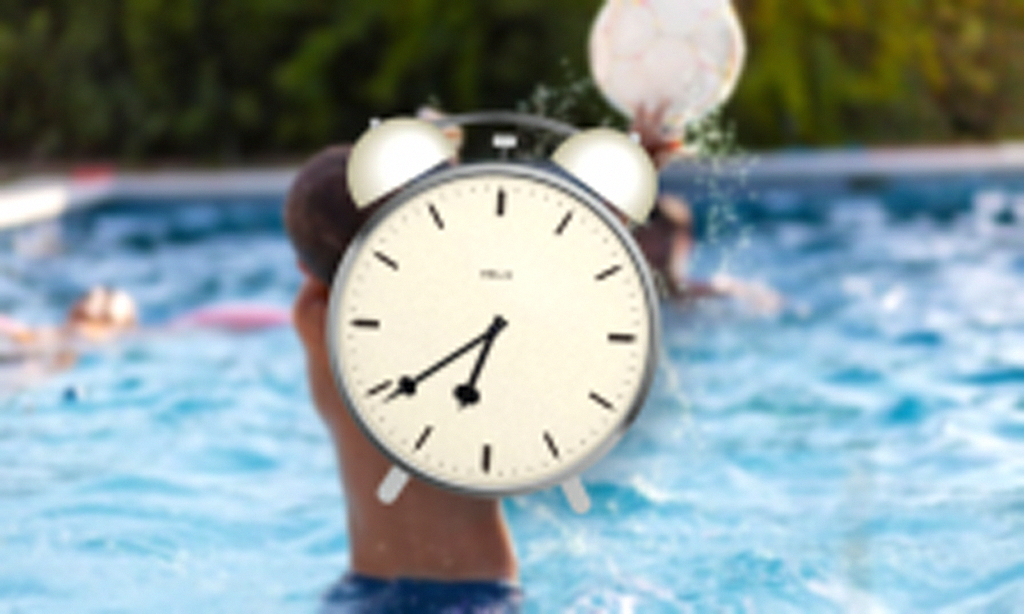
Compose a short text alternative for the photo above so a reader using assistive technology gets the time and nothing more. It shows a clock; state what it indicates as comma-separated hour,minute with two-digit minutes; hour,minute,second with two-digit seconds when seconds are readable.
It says 6,39
